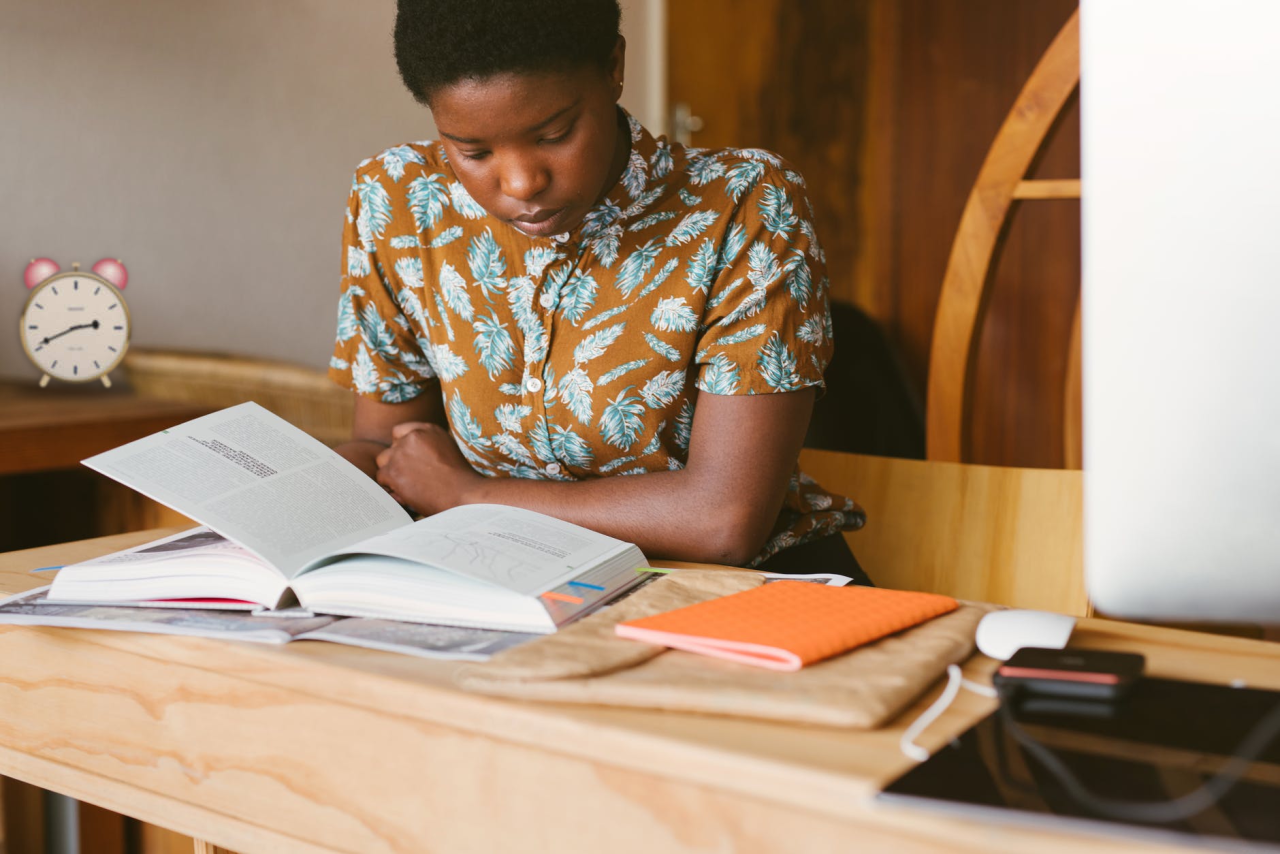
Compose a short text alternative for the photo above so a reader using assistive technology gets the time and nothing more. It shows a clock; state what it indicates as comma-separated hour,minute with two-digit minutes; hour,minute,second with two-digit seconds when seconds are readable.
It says 2,41
